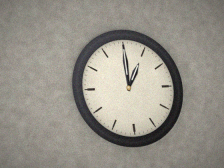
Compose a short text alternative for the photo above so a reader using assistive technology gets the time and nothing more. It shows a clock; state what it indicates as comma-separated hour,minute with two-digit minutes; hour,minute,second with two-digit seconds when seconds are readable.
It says 1,00
